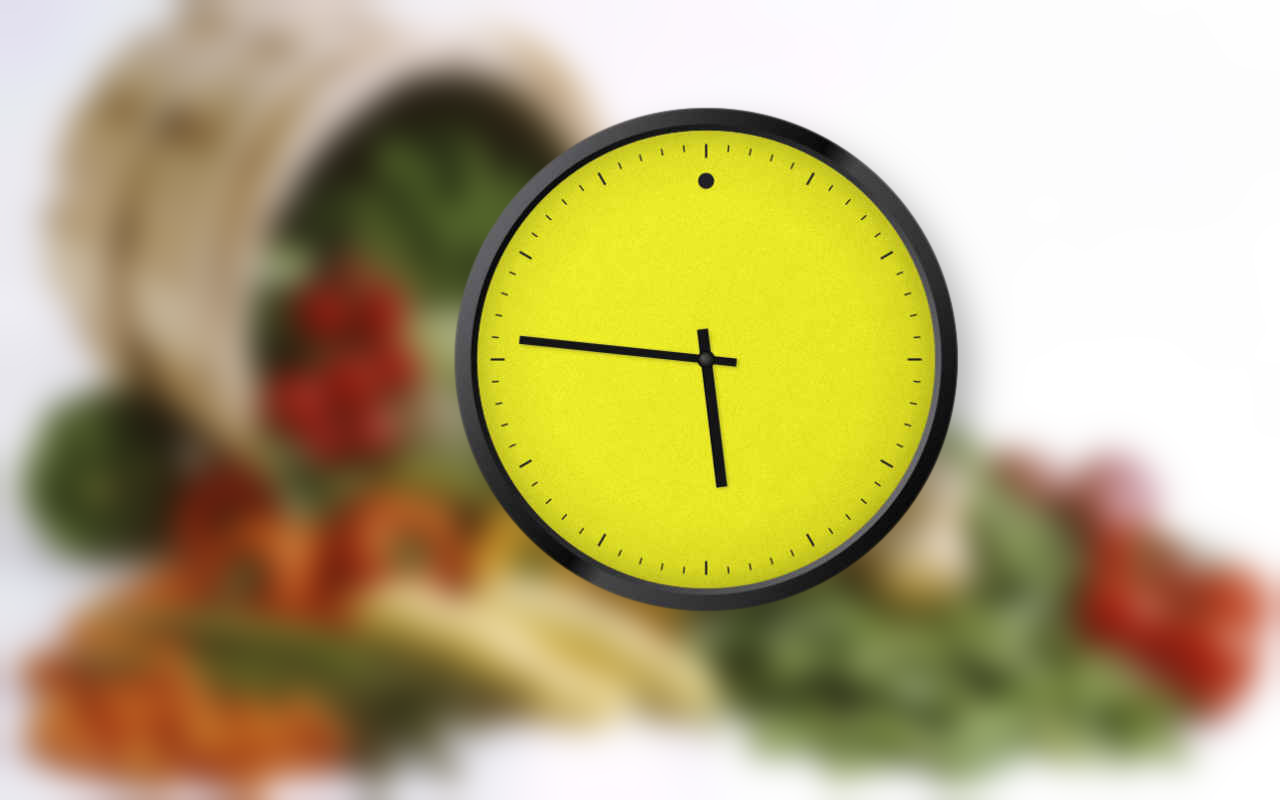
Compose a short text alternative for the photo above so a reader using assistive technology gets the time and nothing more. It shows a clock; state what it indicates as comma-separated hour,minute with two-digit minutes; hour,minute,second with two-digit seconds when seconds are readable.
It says 5,46
